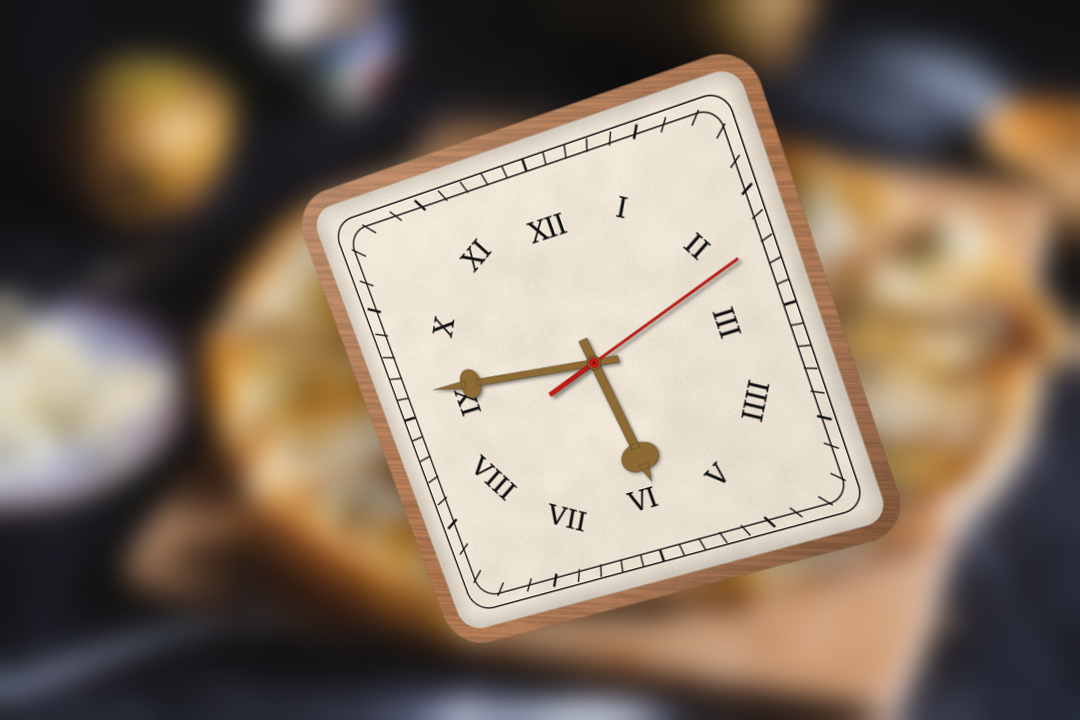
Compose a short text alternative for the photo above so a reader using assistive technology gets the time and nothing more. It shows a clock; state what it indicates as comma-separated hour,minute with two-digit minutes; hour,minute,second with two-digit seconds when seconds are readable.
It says 5,46,12
